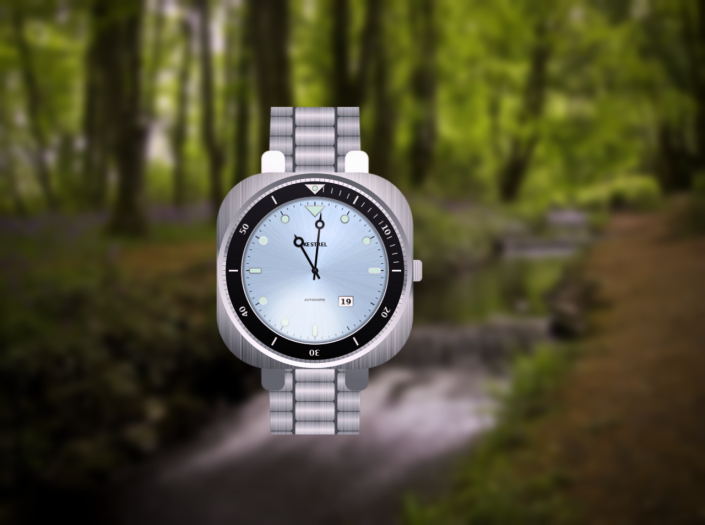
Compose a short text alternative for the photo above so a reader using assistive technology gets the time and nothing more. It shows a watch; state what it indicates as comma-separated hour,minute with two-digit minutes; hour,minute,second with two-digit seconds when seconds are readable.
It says 11,01
